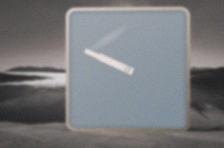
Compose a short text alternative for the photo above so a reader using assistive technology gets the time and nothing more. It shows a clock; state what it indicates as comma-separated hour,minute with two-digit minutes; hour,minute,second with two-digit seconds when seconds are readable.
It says 9,49
